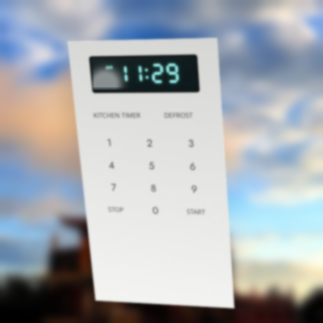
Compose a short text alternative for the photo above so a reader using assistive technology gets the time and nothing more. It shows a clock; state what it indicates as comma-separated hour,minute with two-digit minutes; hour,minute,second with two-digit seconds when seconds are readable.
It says 11,29
